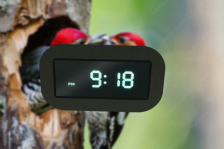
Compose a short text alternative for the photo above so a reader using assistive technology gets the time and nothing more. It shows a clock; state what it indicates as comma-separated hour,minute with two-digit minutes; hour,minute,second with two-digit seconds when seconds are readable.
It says 9,18
